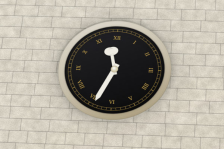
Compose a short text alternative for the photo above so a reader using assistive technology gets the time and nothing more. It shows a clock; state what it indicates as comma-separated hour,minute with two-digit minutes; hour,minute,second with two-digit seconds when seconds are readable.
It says 11,34
